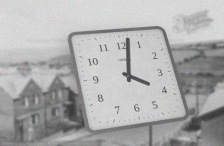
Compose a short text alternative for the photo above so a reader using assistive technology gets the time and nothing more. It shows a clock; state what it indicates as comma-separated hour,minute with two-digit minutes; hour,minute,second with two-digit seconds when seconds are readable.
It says 4,02
